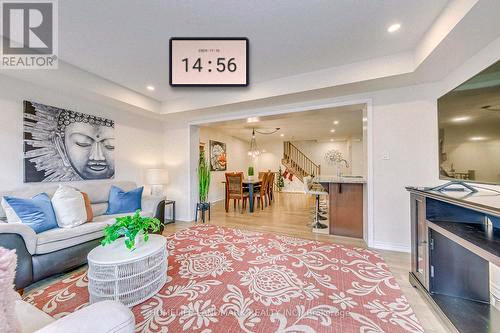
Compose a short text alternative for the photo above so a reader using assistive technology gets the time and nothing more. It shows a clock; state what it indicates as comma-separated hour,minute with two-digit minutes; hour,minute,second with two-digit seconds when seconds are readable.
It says 14,56
